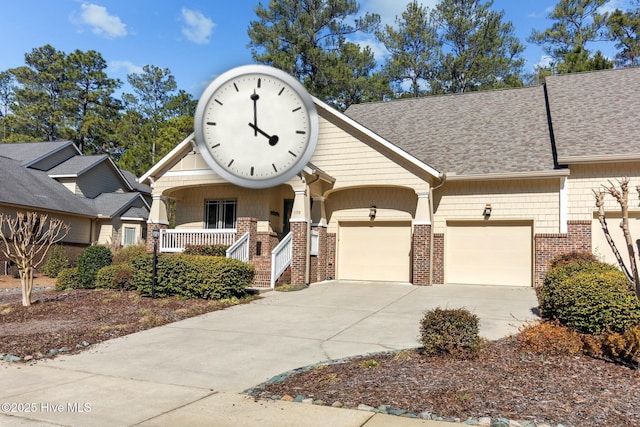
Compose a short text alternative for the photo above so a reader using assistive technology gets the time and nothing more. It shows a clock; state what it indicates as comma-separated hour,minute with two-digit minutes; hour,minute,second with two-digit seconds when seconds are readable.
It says 3,59
